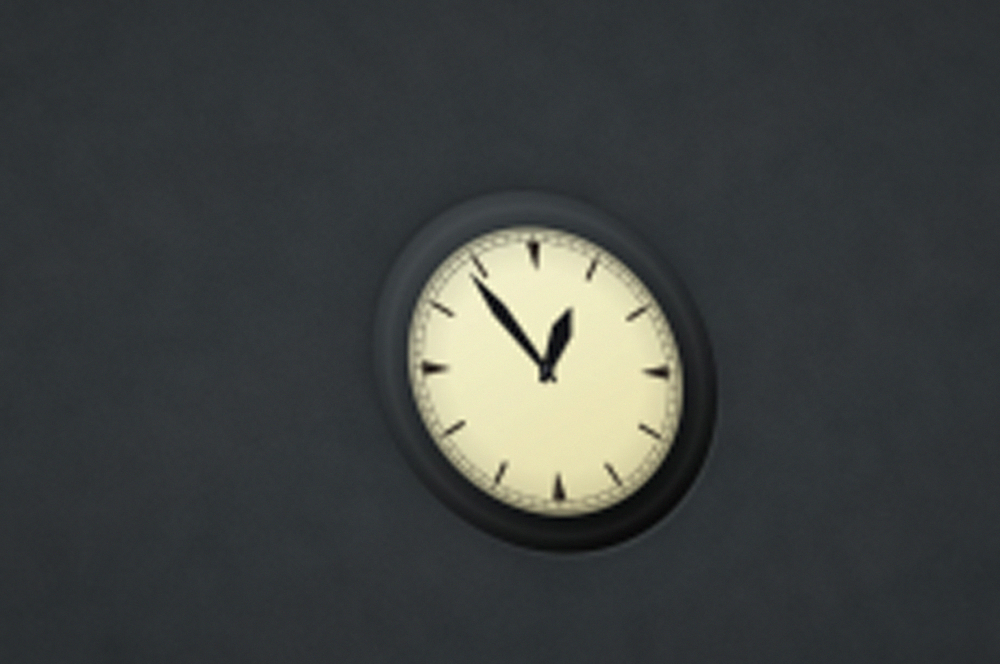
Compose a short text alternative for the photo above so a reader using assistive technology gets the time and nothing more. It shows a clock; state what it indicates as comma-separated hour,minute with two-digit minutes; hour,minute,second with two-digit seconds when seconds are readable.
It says 12,54
